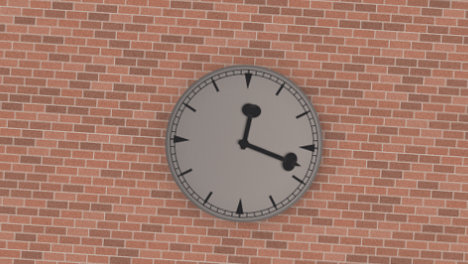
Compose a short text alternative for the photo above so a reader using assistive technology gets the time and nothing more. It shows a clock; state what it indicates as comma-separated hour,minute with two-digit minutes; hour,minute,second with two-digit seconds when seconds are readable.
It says 12,18
